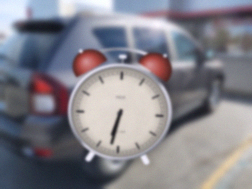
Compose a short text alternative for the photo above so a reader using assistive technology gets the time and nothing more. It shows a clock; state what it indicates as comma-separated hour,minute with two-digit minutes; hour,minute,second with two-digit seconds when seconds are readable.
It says 6,32
